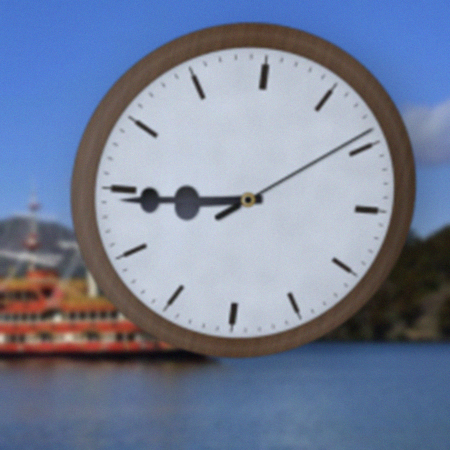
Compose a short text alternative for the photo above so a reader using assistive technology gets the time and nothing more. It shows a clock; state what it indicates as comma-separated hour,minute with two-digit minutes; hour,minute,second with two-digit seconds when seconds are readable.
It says 8,44,09
